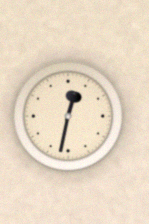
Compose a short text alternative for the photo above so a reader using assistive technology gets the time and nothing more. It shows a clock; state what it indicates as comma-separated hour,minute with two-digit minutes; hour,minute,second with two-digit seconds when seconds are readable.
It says 12,32
